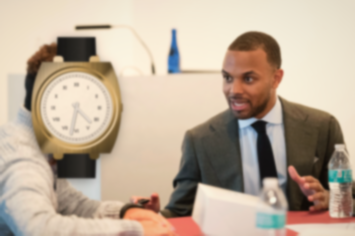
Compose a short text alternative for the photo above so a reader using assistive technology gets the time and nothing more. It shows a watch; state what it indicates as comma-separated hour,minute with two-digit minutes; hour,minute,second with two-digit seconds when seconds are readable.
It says 4,32
